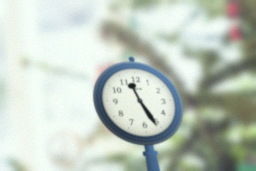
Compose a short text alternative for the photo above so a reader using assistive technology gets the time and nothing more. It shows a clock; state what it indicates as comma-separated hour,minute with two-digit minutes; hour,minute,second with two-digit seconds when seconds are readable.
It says 11,26
